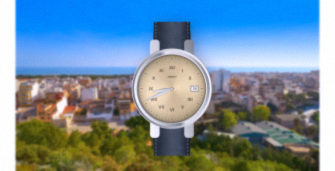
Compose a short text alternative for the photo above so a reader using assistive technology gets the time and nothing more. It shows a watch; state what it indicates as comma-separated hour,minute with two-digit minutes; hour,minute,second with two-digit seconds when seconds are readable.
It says 8,41
